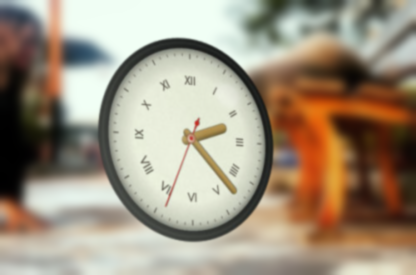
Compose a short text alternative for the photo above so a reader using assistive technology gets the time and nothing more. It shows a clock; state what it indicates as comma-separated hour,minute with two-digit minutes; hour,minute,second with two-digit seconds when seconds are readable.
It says 2,22,34
